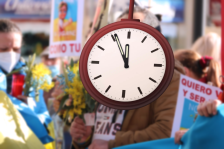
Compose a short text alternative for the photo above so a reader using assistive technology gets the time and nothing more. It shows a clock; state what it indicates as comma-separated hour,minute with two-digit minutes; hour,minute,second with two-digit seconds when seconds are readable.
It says 11,56
